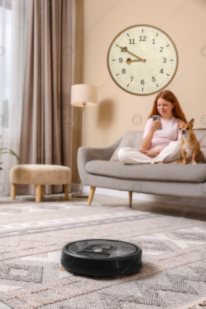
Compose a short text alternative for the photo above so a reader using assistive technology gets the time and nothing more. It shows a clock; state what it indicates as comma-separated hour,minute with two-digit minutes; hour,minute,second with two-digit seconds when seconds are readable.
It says 8,50
